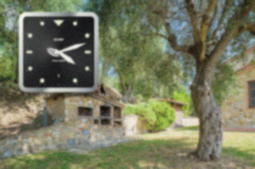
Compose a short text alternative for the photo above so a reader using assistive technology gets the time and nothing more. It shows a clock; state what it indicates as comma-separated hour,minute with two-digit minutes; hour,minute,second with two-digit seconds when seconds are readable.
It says 4,12
